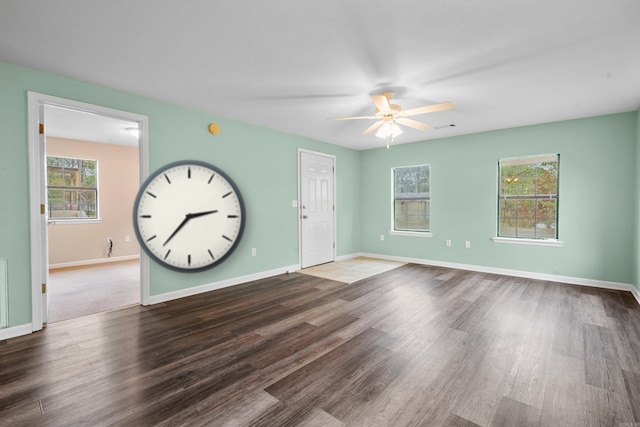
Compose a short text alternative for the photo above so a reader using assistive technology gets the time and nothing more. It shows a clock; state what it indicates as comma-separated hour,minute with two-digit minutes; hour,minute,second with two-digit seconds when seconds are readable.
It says 2,37
